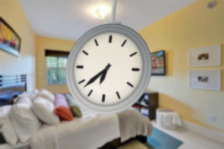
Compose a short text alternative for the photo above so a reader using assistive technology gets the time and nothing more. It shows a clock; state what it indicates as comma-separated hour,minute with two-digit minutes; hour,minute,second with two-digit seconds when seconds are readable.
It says 6,38
